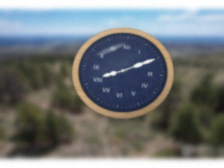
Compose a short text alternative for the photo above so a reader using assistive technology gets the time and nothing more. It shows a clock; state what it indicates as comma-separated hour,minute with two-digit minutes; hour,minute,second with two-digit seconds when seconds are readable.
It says 8,10
